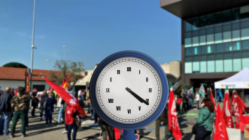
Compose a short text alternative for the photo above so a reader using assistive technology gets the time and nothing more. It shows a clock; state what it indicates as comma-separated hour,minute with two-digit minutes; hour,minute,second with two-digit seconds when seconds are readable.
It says 4,21
